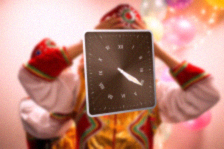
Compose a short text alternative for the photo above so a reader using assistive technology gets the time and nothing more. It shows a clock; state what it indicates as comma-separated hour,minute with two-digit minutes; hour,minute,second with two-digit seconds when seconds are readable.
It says 4,21
